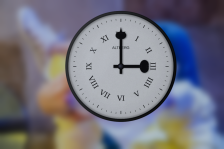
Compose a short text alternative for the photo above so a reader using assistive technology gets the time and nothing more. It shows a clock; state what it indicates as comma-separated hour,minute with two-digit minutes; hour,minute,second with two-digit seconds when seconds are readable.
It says 3,00
